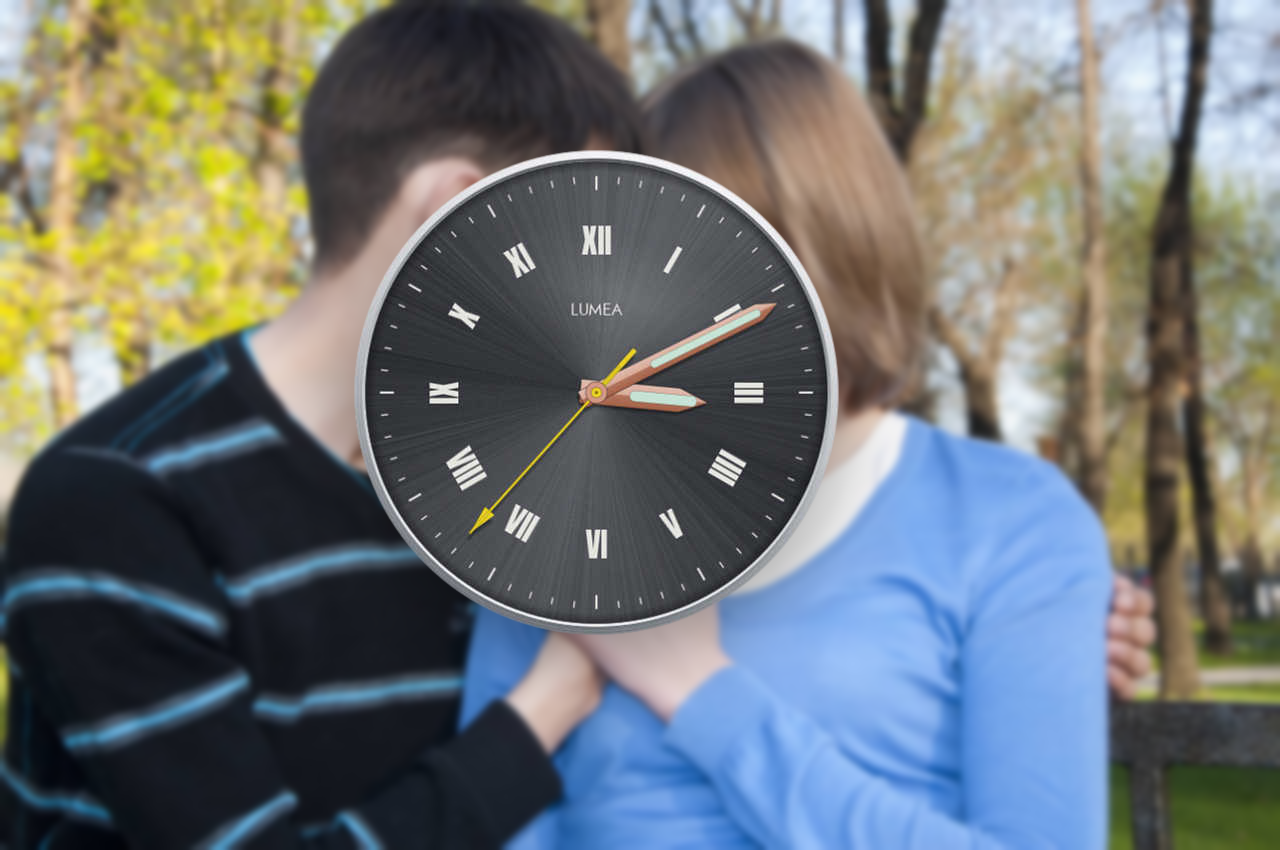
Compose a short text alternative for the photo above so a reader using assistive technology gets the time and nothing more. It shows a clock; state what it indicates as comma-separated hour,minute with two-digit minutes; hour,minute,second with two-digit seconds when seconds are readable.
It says 3,10,37
